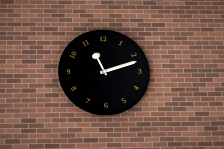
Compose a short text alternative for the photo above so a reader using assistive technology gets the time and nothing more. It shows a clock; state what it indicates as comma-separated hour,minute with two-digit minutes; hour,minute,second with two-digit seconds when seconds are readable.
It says 11,12
